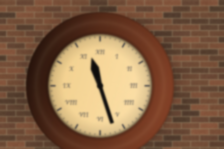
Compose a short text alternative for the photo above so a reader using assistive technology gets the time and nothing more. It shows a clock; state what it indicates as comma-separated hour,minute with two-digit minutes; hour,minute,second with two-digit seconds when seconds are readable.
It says 11,27
